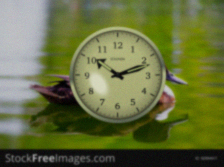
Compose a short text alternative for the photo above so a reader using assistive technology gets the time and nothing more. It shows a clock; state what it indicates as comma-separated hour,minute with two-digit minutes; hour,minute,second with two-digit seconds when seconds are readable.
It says 10,12
